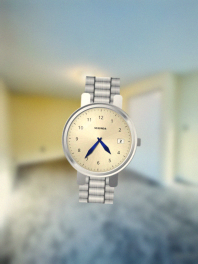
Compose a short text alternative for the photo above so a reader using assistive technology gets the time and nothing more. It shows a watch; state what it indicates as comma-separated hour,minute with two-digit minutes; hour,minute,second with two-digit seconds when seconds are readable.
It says 4,36
